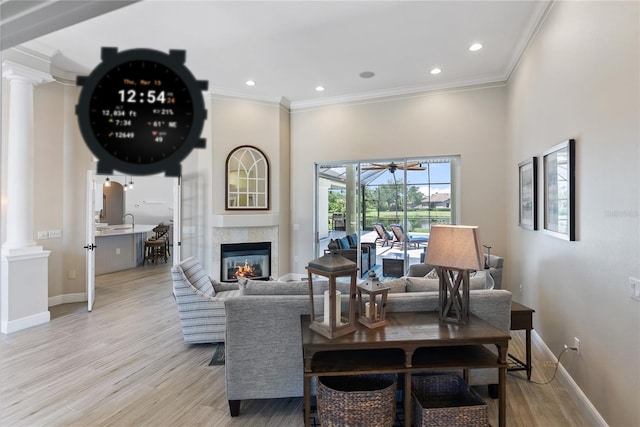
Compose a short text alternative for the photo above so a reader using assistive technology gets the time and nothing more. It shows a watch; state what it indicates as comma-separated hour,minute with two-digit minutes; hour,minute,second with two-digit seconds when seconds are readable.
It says 12,54
